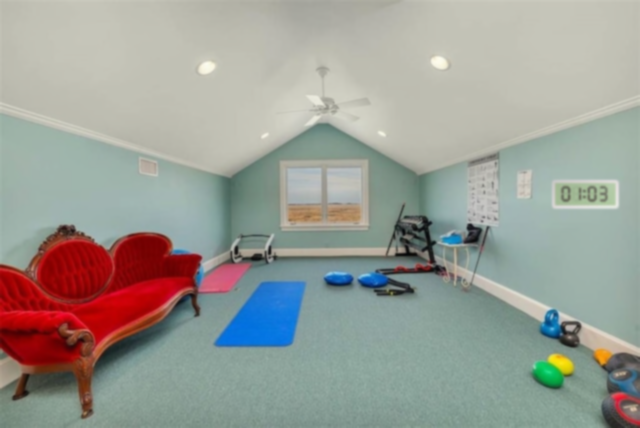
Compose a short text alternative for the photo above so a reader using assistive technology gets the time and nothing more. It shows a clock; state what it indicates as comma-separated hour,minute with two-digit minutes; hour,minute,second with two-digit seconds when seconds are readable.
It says 1,03
